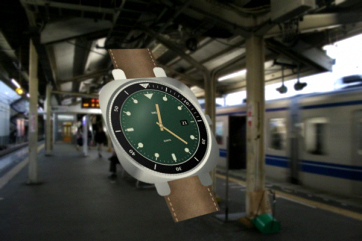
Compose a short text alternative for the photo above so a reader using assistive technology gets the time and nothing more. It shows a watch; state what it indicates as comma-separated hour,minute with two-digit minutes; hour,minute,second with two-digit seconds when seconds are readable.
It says 12,23
